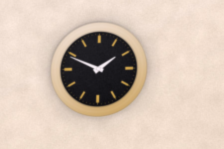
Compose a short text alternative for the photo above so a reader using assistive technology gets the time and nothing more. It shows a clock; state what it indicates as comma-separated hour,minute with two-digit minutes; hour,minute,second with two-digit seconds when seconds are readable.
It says 1,49
